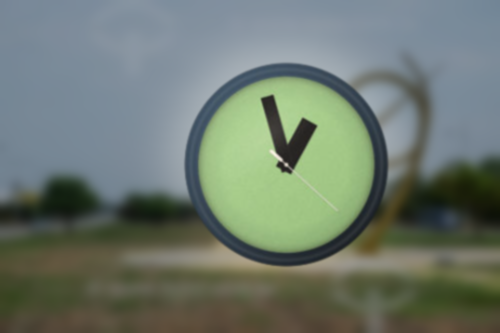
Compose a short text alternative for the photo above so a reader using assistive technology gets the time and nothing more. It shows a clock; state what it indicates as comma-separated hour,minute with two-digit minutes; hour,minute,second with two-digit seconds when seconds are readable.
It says 12,57,22
